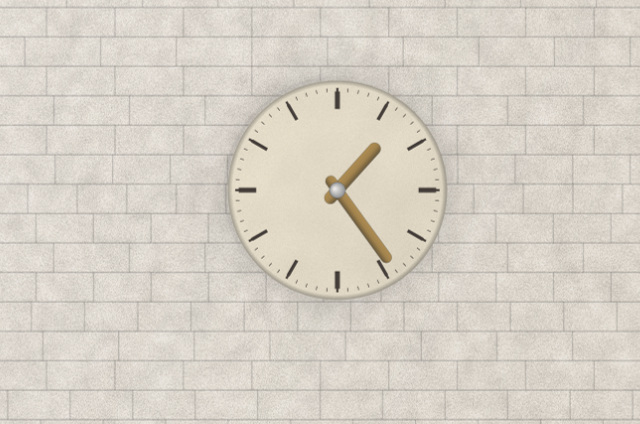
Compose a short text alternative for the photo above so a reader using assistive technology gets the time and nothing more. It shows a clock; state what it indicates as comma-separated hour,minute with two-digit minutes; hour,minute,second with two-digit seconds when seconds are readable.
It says 1,24
